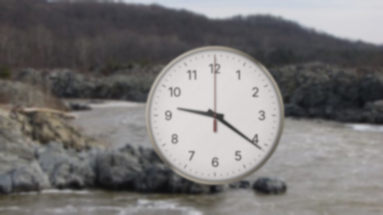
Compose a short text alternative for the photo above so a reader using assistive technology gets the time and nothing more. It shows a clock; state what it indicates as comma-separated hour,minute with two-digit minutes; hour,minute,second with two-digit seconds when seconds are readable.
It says 9,21,00
